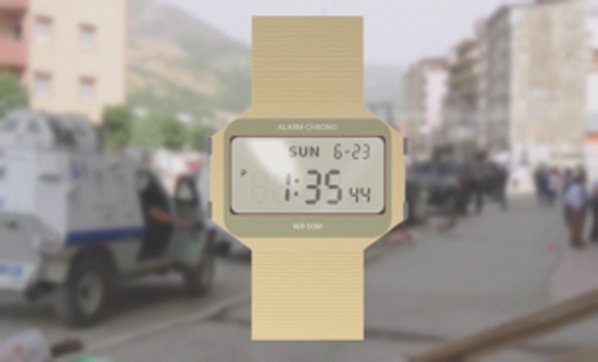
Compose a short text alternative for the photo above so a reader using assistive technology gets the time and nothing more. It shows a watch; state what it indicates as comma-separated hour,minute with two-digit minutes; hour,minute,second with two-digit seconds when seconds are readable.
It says 1,35,44
